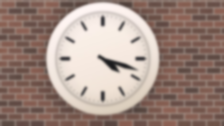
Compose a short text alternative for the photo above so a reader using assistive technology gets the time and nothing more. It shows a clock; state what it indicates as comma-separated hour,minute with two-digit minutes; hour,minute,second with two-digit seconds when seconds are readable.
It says 4,18
